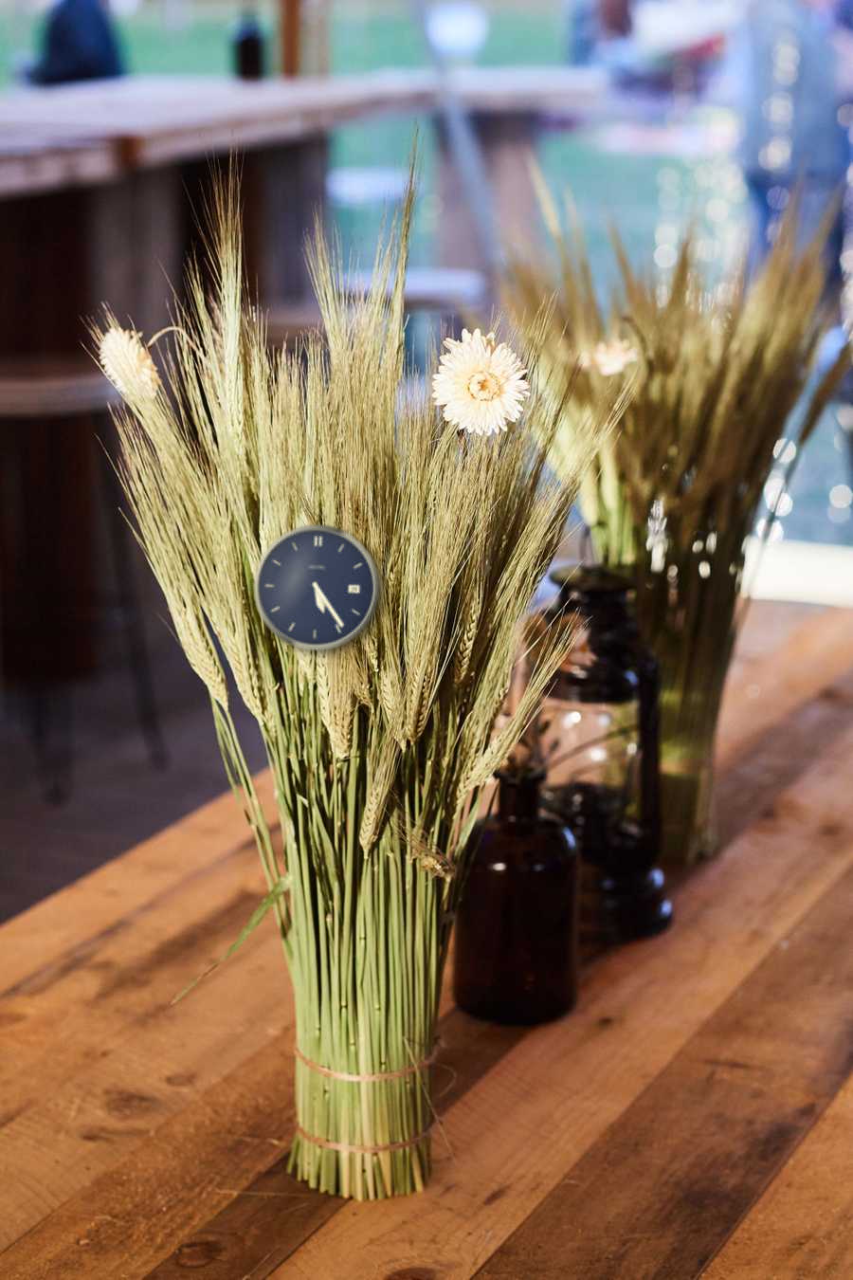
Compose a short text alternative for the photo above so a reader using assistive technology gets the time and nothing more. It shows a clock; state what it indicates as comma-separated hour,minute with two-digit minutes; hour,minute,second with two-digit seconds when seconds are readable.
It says 5,24
